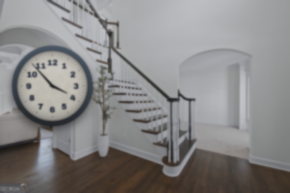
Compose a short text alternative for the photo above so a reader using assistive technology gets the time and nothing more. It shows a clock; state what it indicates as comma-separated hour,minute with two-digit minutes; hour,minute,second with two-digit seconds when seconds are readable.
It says 3,53
